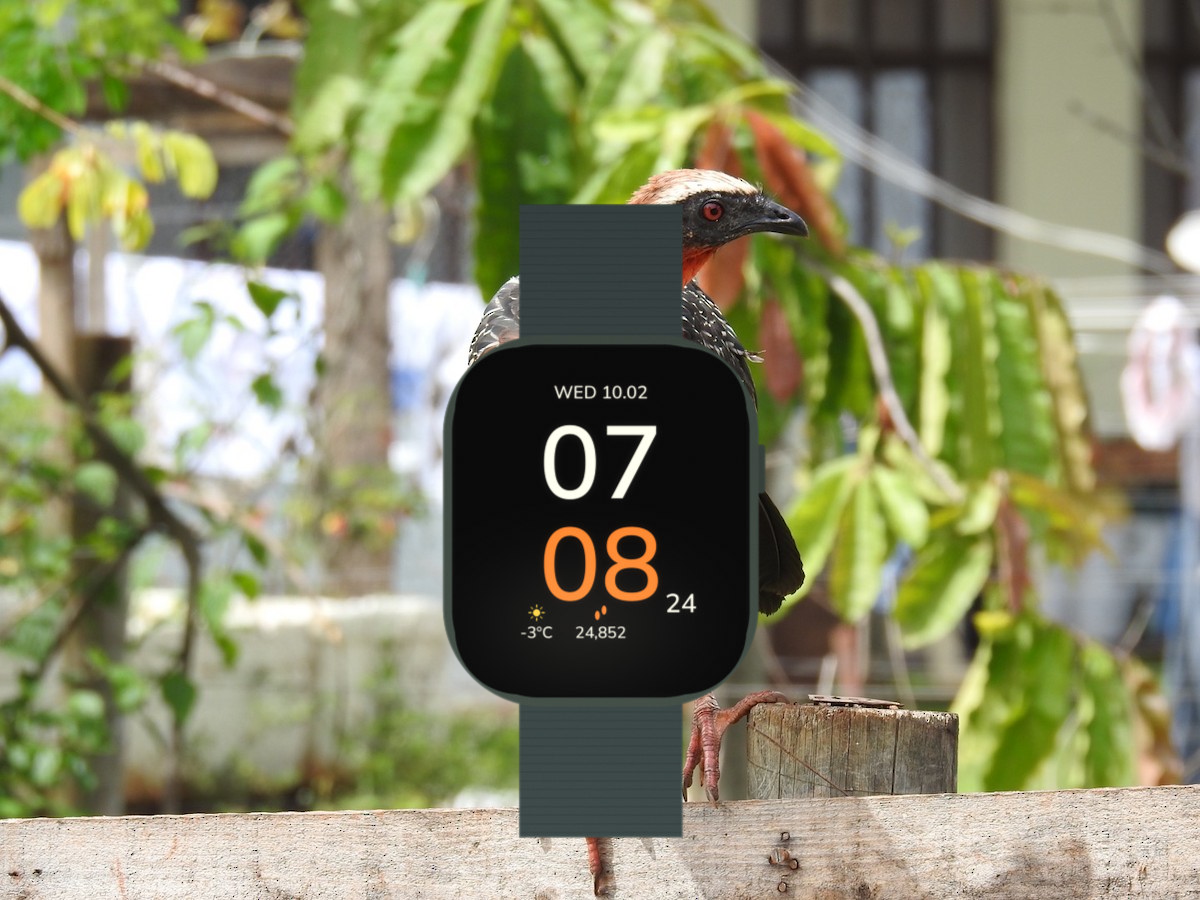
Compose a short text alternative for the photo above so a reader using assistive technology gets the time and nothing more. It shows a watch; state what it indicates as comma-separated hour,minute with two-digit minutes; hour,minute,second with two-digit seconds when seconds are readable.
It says 7,08,24
